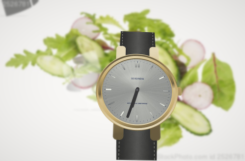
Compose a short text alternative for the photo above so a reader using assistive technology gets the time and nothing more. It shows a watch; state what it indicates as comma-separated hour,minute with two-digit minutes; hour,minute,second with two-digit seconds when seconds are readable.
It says 6,33
